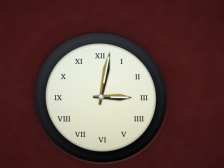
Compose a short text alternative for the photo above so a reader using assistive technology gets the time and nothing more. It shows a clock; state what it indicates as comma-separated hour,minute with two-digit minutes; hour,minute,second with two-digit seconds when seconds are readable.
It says 3,02
